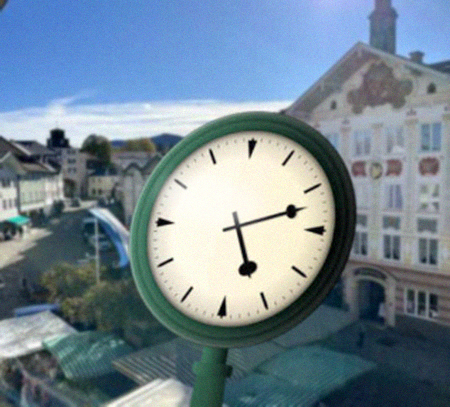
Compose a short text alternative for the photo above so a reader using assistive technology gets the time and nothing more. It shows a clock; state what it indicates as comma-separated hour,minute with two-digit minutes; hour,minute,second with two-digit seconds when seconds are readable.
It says 5,12
